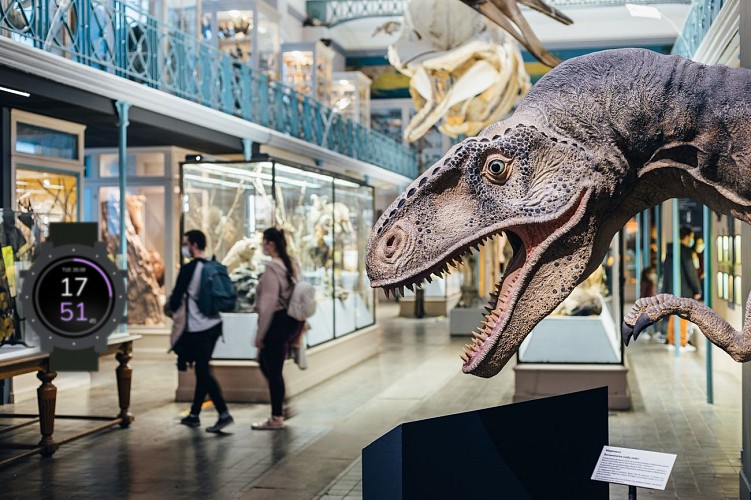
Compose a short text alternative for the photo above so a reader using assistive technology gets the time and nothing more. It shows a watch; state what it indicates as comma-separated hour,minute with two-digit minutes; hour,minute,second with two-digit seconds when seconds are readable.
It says 17,51
